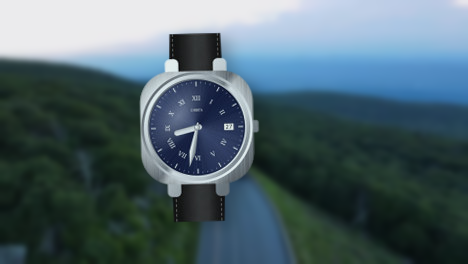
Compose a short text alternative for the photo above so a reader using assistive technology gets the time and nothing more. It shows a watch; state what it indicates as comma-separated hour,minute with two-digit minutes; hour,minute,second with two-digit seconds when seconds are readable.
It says 8,32
